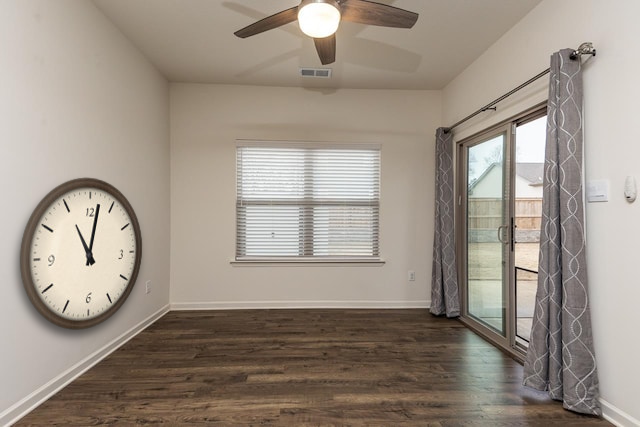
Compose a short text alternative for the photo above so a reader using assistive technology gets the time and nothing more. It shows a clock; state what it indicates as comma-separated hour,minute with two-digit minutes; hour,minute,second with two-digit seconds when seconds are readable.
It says 11,02
